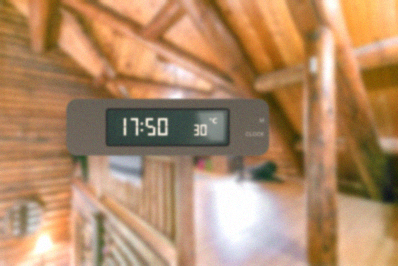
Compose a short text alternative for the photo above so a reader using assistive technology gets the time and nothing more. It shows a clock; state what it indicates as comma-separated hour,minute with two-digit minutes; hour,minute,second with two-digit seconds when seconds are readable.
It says 17,50
